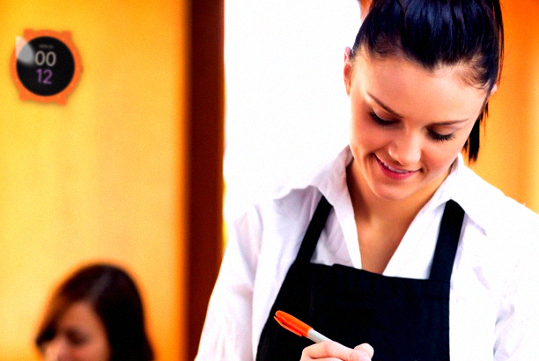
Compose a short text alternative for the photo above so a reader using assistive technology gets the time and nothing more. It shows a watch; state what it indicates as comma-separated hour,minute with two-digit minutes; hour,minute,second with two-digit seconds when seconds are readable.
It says 0,12
